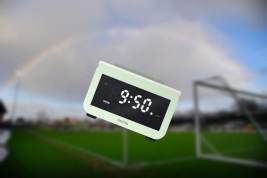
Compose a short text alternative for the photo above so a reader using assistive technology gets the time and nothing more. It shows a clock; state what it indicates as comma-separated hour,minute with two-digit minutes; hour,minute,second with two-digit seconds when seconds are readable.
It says 9,50
